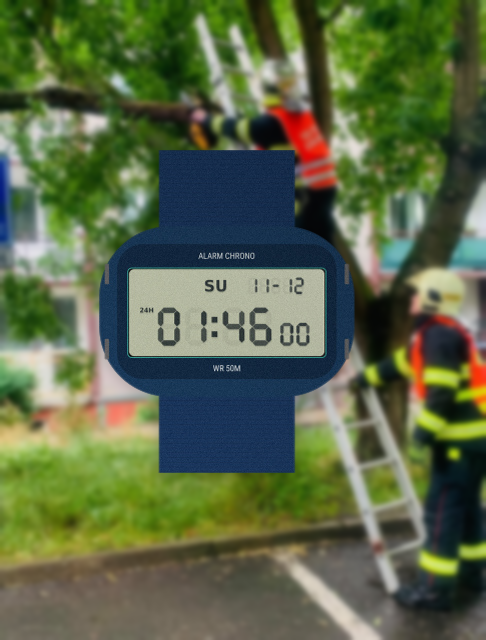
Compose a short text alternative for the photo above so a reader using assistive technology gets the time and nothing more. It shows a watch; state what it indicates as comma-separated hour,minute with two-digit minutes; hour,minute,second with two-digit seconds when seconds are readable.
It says 1,46,00
